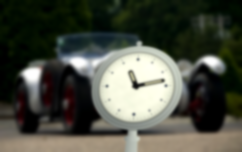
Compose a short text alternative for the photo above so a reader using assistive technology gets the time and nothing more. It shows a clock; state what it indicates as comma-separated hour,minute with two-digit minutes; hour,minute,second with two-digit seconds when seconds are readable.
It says 11,13
